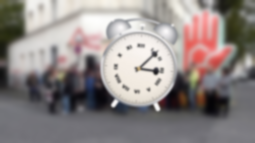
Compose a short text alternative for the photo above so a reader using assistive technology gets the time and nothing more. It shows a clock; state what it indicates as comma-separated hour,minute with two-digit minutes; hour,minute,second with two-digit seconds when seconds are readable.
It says 3,07
